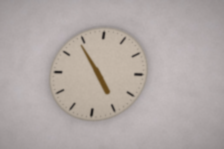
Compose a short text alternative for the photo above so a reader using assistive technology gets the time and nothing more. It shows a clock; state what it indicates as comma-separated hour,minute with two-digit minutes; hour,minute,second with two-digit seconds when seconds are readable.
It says 4,54
